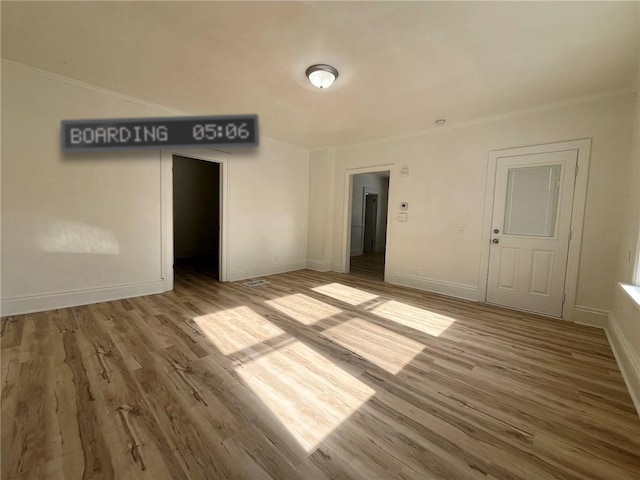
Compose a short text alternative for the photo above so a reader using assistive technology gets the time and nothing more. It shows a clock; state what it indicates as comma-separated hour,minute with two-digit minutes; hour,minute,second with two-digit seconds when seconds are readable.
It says 5,06
